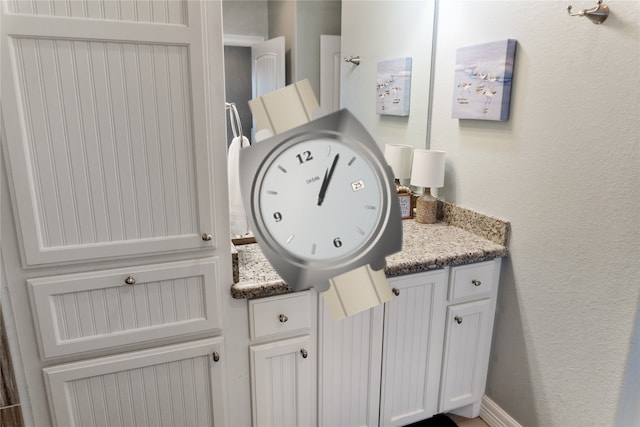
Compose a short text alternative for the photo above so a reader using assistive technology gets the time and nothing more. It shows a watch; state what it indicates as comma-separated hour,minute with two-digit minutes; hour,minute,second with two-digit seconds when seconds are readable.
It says 1,07
